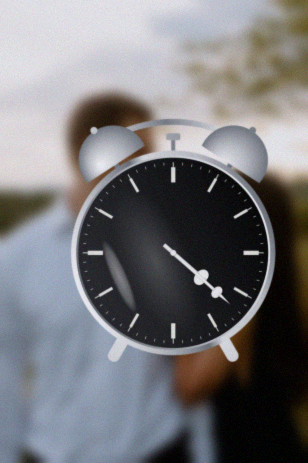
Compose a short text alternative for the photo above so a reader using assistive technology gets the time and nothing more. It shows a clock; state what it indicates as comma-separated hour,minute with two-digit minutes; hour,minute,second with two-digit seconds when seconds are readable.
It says 4,22
